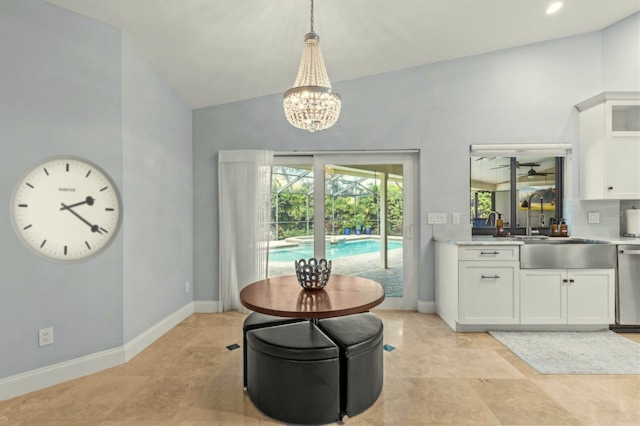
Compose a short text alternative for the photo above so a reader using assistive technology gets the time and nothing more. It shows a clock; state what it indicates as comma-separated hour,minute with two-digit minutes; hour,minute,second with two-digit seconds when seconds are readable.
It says 2,21
